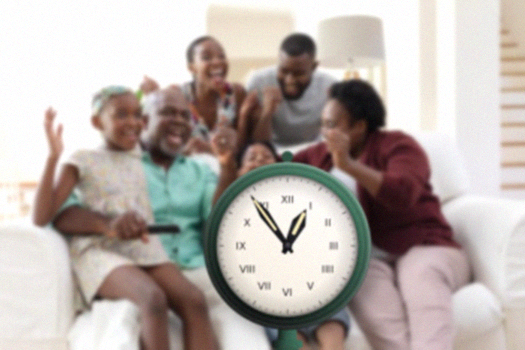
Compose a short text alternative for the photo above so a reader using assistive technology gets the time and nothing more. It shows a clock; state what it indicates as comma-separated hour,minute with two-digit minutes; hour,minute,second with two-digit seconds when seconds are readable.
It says 12,54
